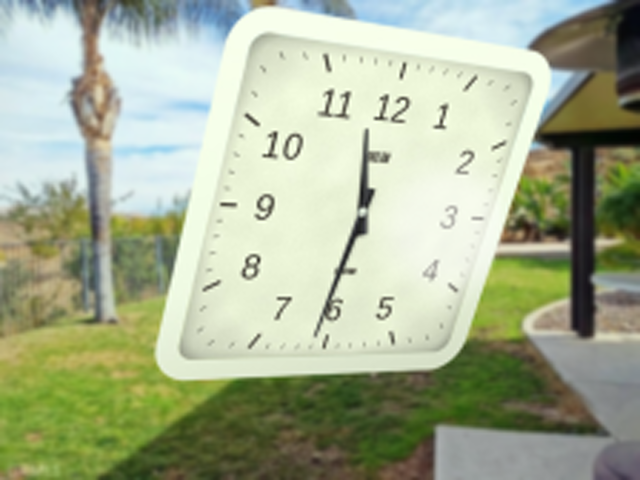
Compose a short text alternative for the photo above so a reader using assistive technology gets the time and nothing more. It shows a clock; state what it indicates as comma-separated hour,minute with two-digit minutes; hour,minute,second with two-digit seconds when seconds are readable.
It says 11,31
